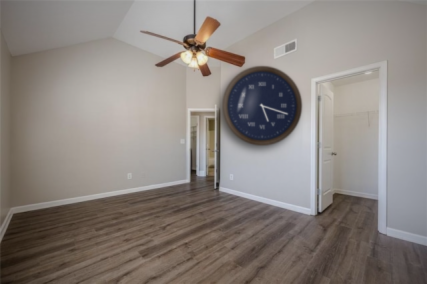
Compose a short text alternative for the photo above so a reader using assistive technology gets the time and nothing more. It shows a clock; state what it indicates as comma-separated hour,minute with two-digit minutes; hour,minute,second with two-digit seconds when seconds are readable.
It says 5,18
